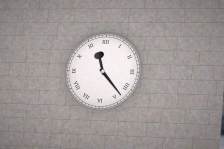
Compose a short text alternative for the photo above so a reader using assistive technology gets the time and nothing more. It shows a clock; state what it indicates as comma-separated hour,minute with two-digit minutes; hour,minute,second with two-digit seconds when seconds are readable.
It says 11,23
